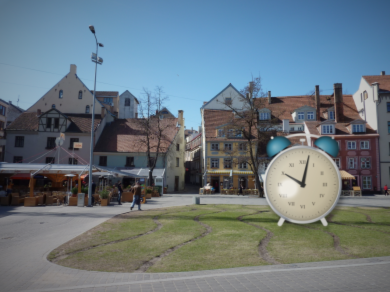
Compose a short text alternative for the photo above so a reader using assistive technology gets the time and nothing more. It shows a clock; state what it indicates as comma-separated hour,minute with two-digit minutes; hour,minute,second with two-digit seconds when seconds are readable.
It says 10,02
